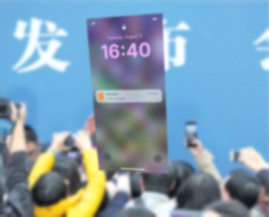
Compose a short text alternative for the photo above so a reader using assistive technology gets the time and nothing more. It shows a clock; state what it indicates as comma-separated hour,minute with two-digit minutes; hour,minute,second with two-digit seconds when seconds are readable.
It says 16,40
